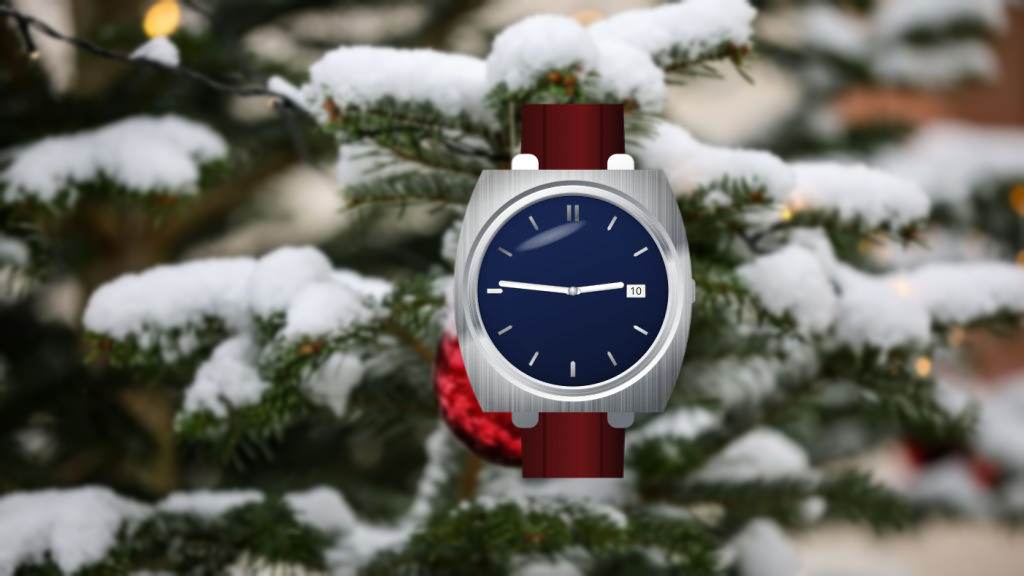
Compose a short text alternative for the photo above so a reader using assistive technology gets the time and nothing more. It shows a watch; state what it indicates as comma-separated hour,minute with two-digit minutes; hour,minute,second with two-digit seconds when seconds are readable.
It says 2,46
